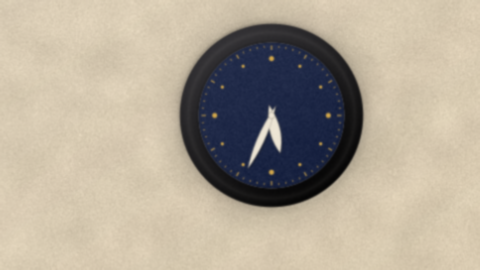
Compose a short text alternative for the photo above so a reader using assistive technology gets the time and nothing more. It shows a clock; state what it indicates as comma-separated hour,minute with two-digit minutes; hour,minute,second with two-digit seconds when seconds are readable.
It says 5,34
